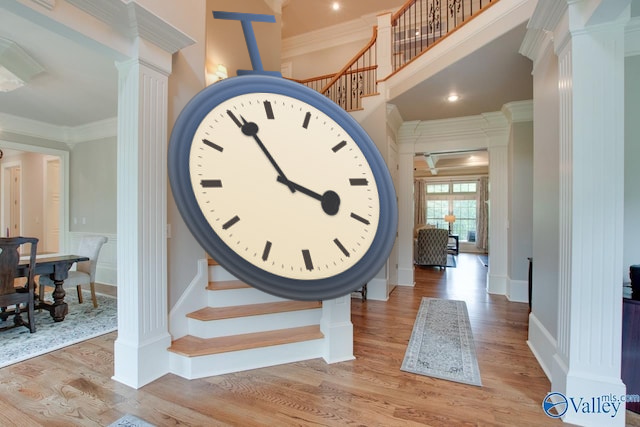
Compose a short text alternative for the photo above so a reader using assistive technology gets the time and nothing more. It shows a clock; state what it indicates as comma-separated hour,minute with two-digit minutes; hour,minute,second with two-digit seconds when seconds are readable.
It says 3,56
